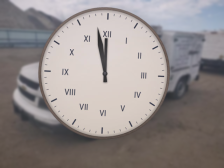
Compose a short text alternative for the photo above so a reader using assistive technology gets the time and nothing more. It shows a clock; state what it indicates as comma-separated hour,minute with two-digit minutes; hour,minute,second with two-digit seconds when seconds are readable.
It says 11,58
